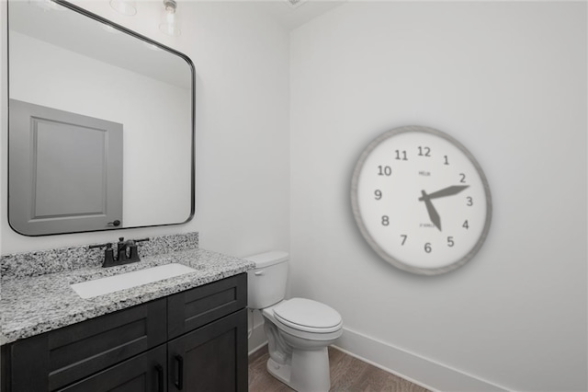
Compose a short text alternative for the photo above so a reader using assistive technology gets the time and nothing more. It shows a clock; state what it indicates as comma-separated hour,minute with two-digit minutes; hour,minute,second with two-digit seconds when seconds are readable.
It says 5,12
